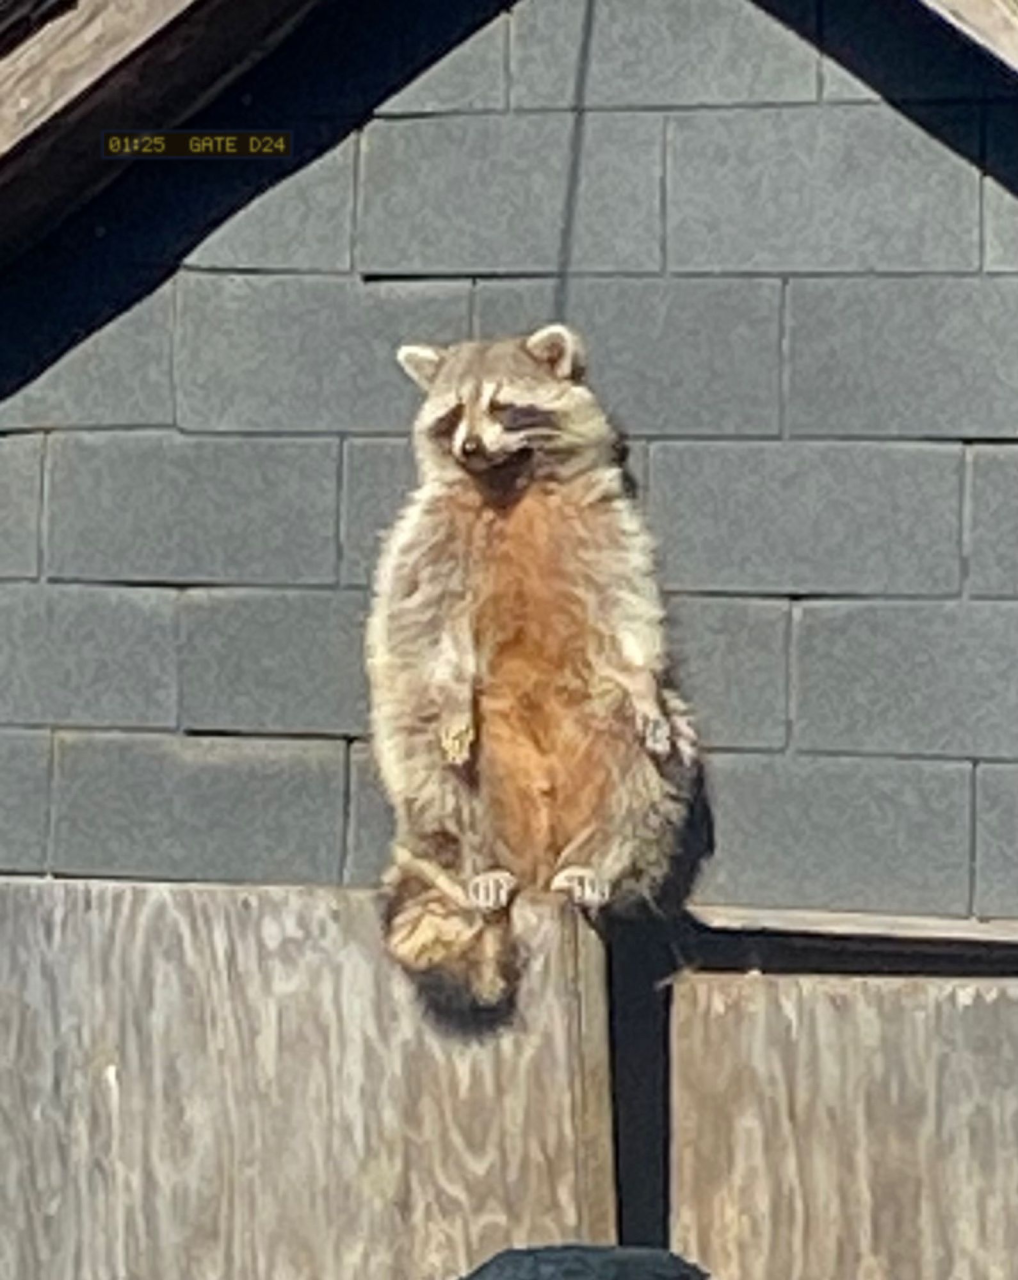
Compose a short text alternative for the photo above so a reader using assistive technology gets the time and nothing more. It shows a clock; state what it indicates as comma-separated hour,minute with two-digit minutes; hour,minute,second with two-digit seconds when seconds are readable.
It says 1,25
